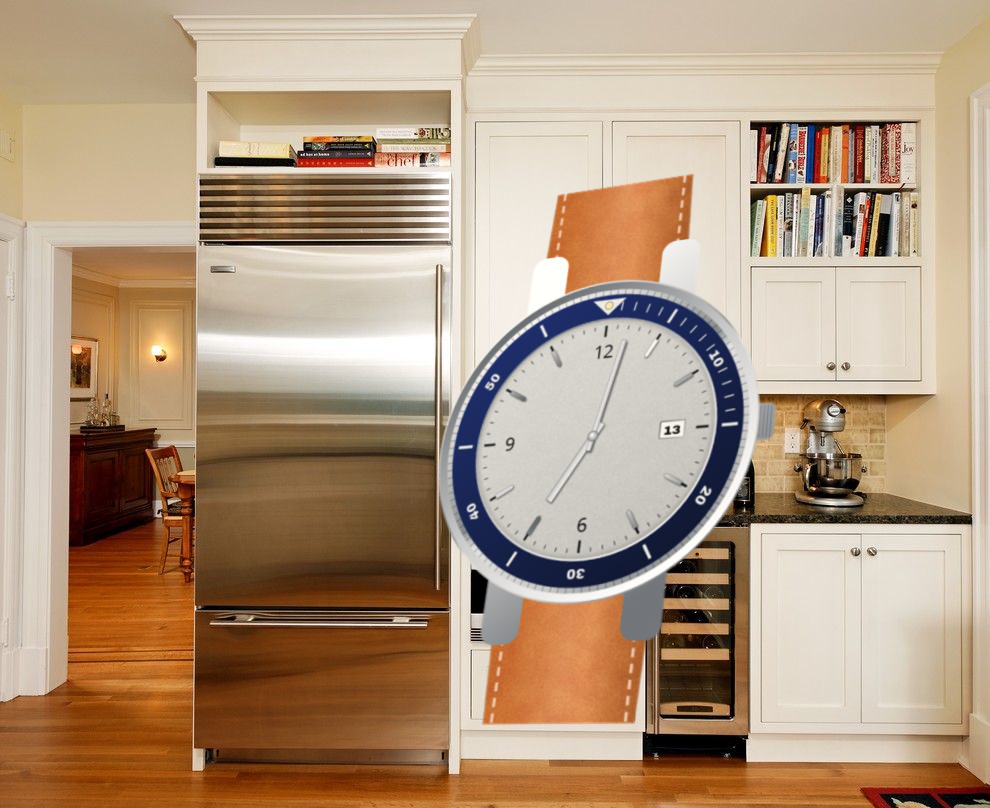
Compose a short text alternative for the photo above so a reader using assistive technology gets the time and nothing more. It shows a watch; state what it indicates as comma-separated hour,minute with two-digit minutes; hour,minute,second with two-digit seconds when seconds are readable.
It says 7,02
